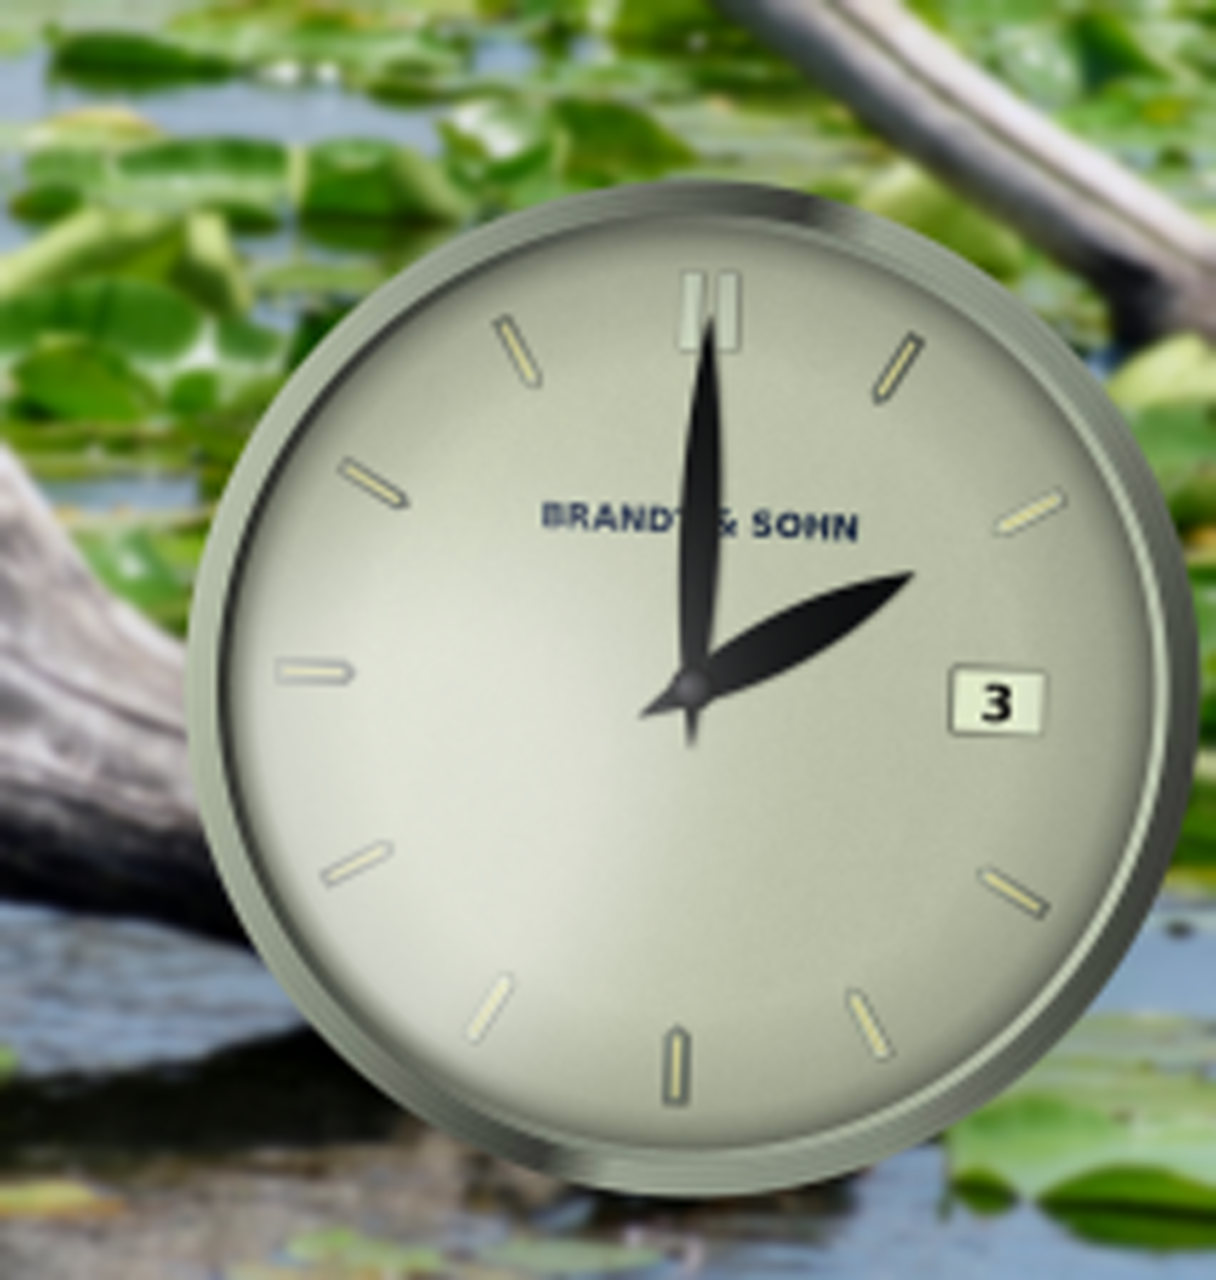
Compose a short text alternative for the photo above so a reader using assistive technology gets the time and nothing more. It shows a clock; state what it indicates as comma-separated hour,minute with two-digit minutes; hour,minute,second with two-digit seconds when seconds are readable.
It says 2,00
